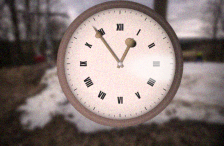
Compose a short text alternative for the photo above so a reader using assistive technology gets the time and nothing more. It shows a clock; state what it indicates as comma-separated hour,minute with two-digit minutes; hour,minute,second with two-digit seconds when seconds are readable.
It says 12,54
